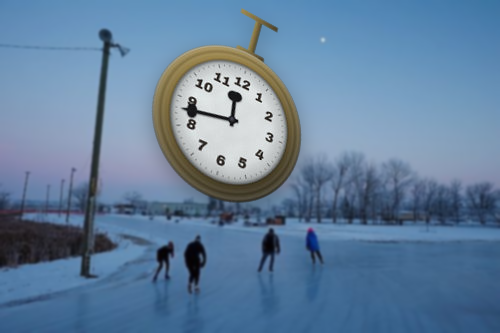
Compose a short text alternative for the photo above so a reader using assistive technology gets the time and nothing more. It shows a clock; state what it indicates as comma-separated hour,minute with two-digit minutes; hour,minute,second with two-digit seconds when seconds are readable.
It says 11,43
